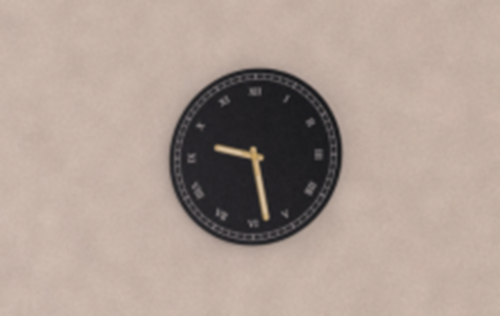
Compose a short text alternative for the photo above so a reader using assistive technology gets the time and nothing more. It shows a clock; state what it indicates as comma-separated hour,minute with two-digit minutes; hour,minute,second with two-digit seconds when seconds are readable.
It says 9,28
